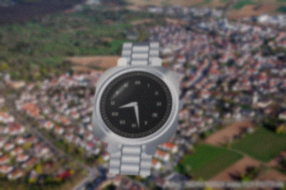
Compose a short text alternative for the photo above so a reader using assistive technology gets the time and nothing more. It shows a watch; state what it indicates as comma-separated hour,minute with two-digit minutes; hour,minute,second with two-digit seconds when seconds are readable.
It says 8,28
